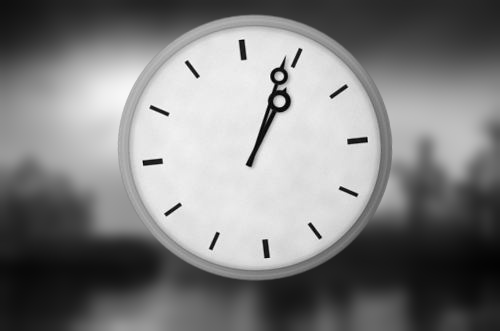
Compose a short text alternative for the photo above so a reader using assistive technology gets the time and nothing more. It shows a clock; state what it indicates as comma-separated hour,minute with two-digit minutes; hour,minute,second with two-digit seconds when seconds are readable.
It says 1,04
